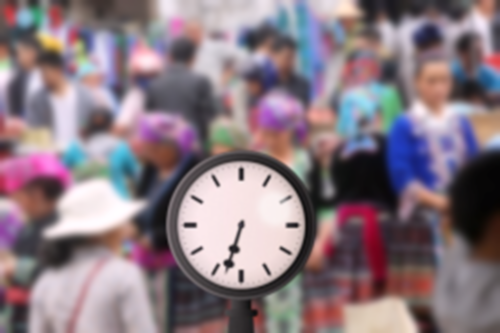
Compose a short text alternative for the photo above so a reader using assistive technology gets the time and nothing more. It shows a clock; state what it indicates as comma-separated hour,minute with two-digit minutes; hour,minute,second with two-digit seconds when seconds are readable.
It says 6,33
